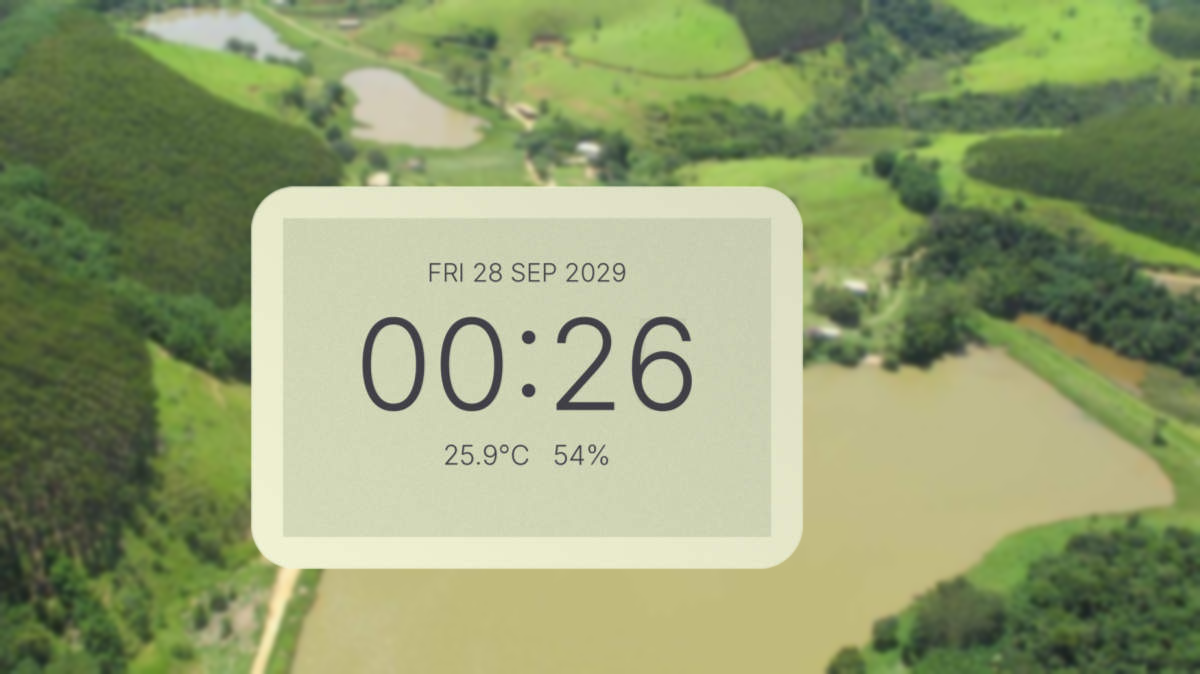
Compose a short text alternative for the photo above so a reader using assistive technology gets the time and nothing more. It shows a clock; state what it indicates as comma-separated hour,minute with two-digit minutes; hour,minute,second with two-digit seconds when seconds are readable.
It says 0,26
